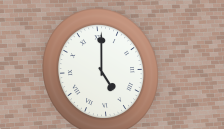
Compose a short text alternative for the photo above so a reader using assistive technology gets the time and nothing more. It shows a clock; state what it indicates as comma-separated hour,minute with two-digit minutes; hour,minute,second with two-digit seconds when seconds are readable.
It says 5,01
